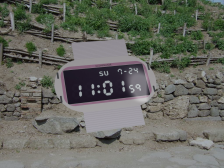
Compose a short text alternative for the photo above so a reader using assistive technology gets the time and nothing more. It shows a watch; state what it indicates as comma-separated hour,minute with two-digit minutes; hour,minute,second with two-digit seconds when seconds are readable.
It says 11,01,59
